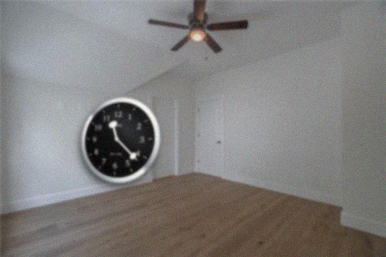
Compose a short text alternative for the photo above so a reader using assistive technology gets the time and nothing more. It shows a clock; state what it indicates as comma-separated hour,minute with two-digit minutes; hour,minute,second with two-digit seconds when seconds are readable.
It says 11,22
